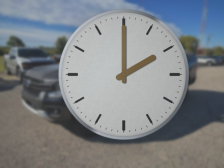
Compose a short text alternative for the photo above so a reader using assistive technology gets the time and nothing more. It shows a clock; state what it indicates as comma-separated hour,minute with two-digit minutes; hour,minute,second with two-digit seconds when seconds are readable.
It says 2,00
